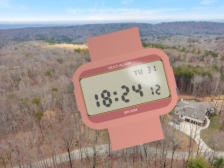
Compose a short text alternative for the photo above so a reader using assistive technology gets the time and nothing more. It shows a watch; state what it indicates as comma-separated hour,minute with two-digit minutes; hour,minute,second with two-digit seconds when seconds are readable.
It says 18,24,12
